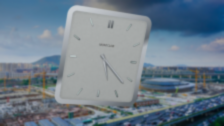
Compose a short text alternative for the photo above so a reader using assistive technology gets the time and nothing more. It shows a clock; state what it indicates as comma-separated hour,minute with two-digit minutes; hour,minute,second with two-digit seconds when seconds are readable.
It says 5,22
